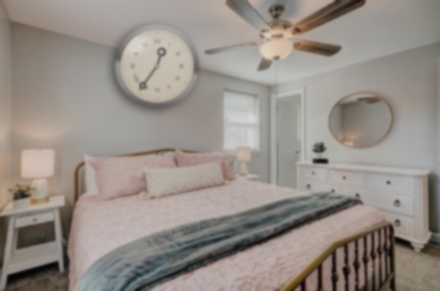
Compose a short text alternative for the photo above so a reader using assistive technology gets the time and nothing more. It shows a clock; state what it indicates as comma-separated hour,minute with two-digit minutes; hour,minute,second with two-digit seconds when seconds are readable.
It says 12,36
